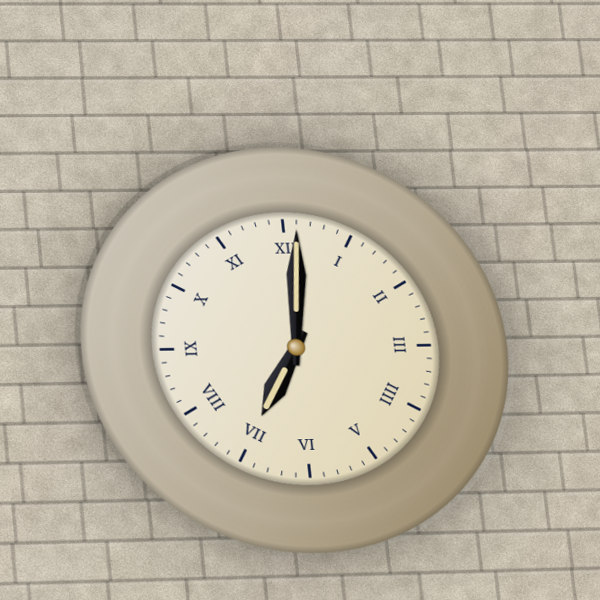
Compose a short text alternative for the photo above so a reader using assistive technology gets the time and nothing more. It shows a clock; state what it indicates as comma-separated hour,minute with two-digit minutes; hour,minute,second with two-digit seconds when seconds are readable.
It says 7,01
